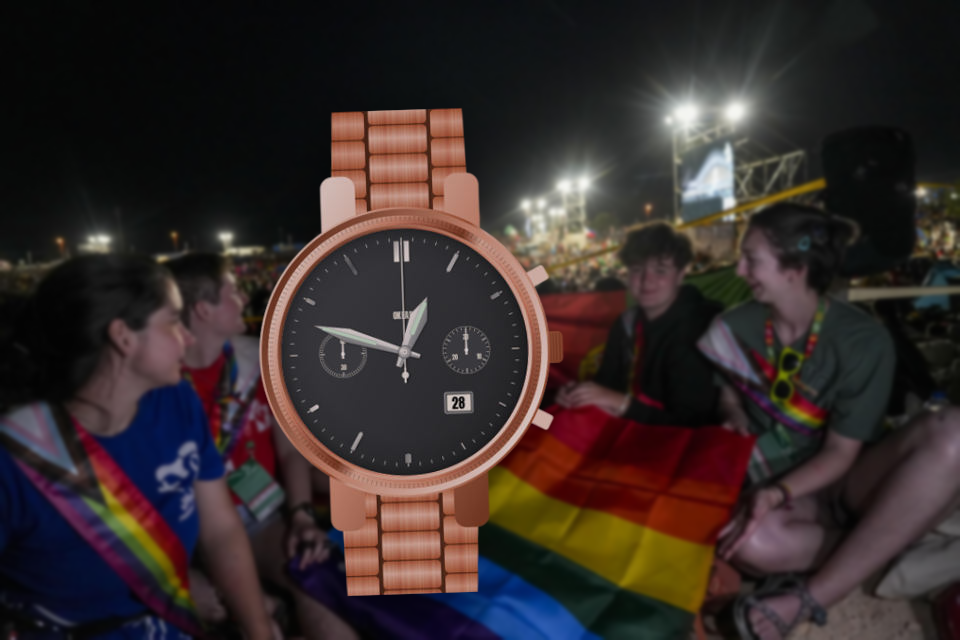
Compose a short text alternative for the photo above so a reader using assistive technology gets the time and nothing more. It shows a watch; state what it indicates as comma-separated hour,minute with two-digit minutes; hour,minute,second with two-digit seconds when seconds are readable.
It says 12,48
